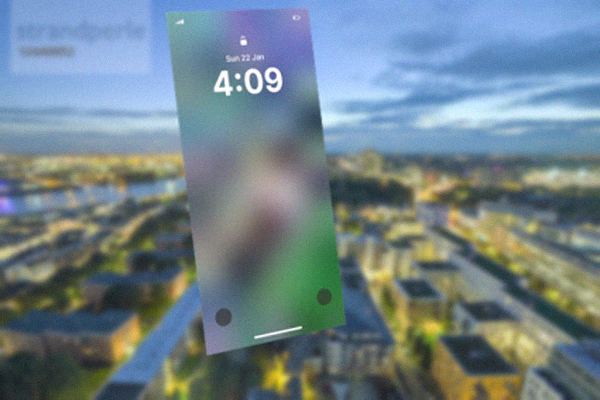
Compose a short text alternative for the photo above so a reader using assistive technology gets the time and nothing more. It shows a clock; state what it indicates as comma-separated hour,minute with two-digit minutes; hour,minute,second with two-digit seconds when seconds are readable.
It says 4,09
